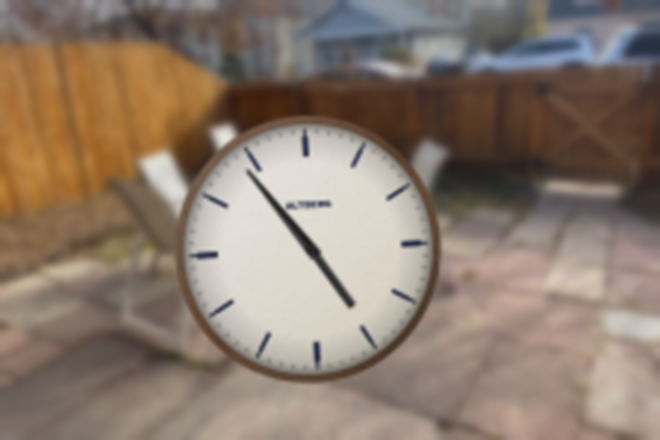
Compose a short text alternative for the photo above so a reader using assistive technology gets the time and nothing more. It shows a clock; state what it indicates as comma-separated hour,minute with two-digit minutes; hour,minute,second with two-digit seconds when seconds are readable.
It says 4,54
